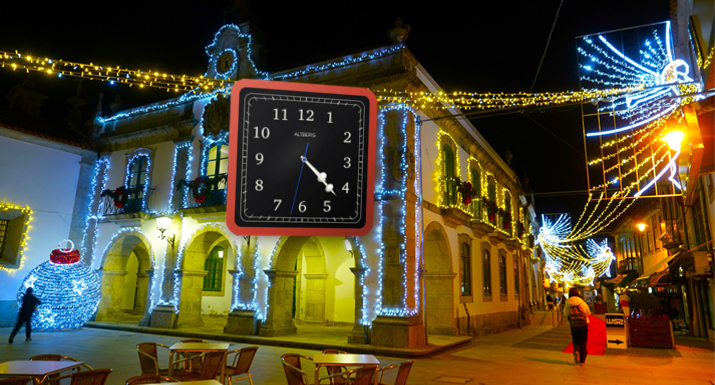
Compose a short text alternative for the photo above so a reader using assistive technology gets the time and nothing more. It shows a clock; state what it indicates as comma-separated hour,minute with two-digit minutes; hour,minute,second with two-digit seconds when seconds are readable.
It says 4,22,32
